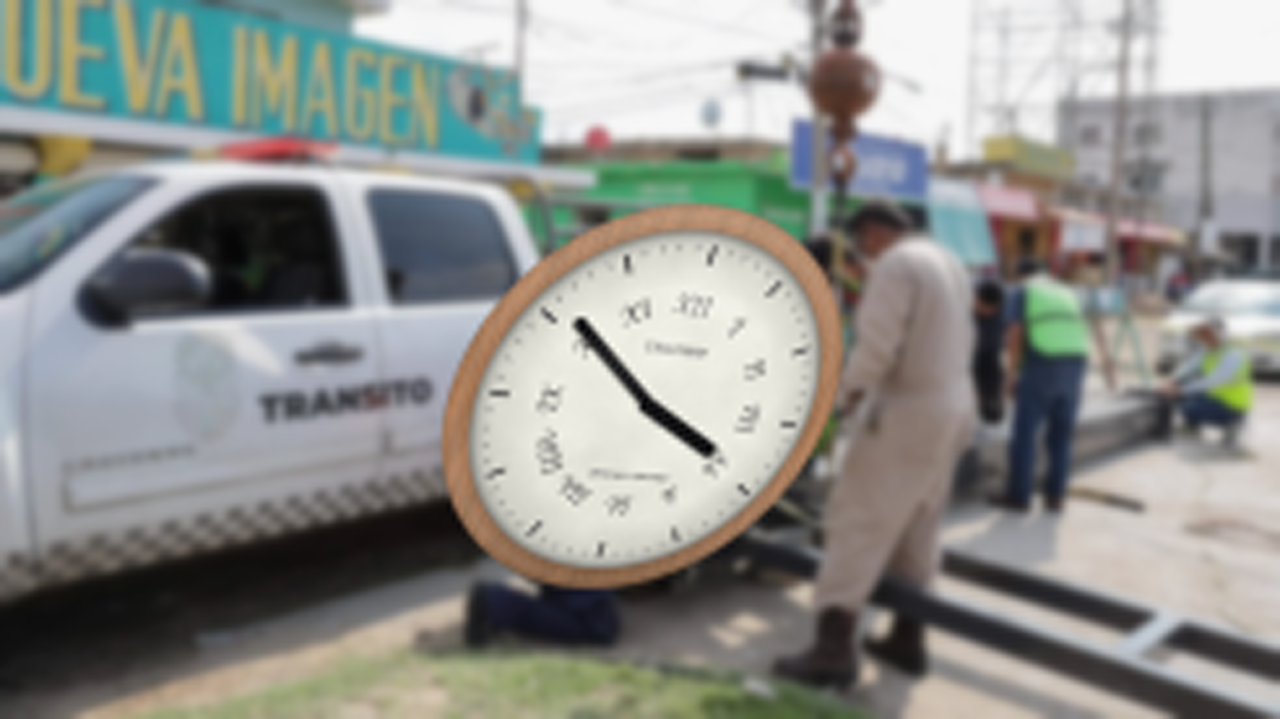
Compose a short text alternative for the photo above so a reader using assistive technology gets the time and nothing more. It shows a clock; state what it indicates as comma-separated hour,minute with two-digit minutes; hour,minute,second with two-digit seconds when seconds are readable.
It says 3,51
